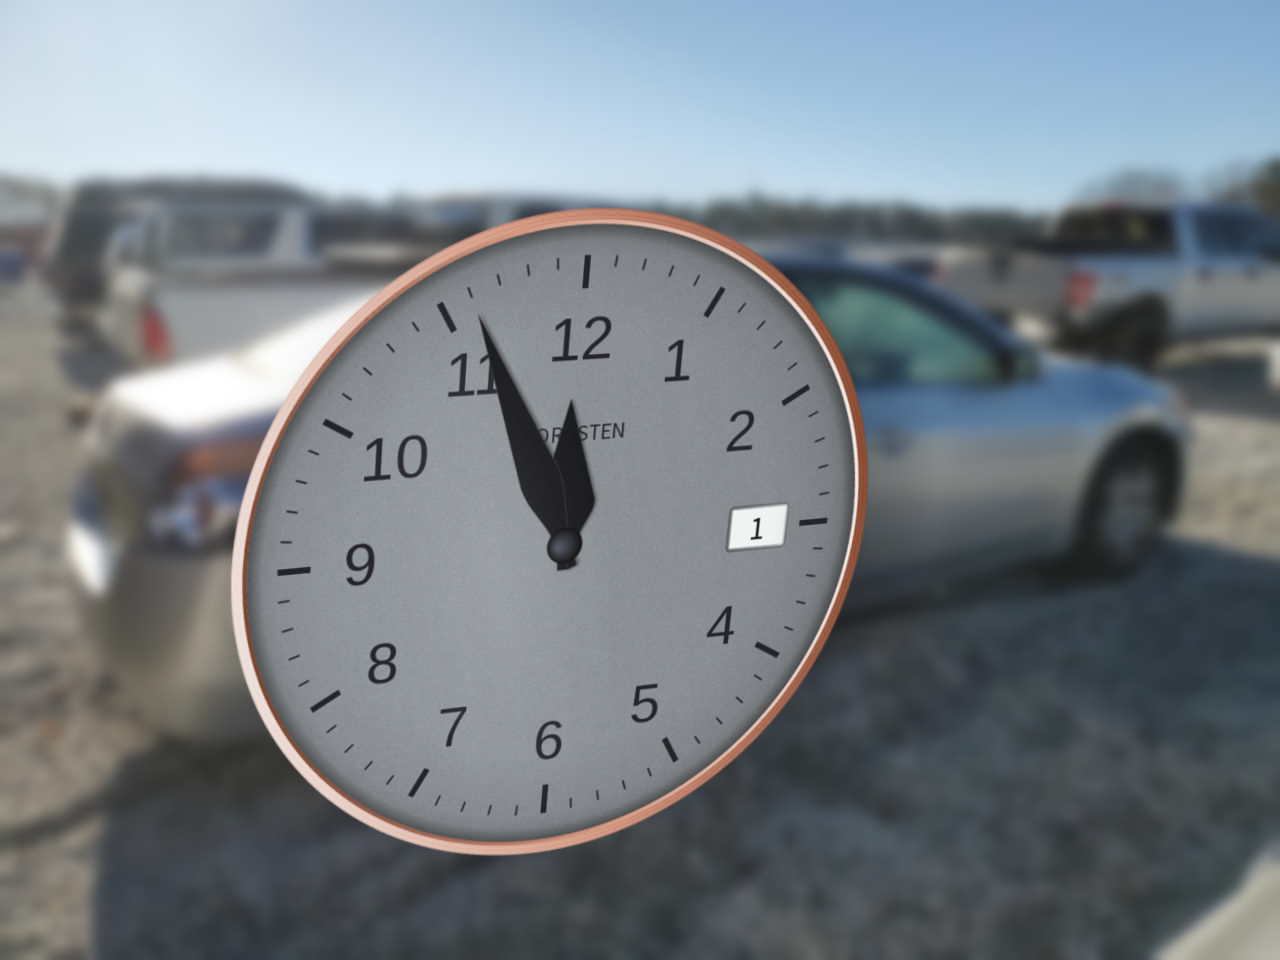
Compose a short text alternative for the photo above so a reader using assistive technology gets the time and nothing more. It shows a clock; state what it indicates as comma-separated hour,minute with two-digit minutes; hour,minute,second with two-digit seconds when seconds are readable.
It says 11,56
